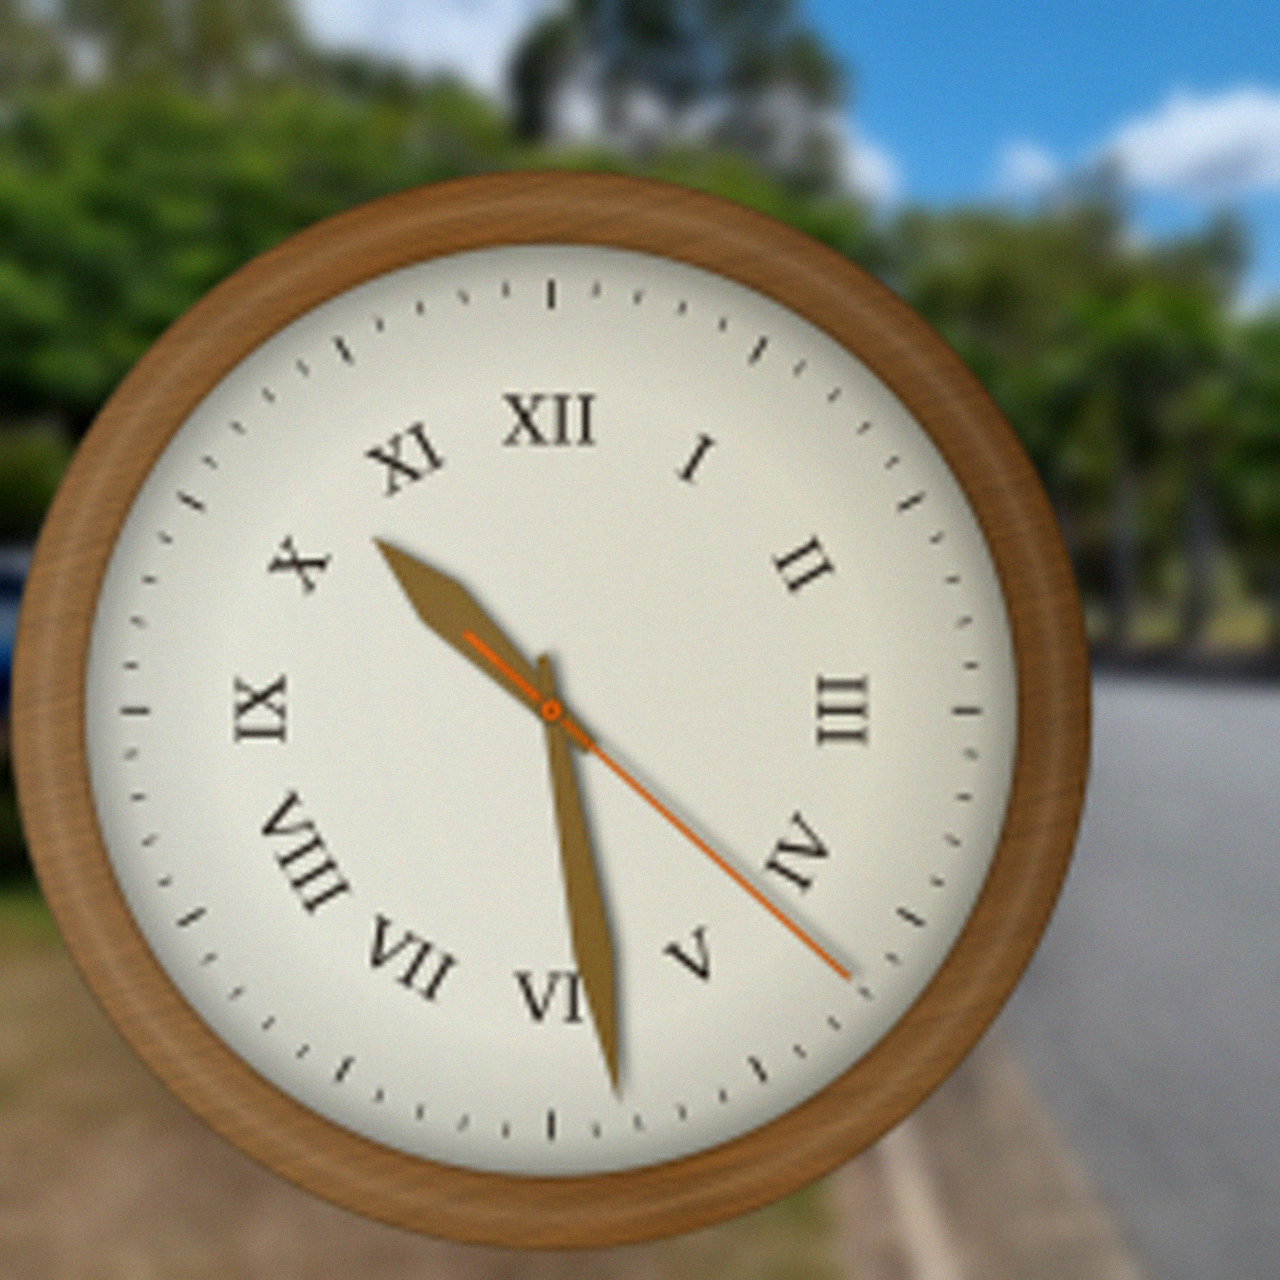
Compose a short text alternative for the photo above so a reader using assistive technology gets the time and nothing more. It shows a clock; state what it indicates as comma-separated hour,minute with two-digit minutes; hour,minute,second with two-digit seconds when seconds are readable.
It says 10,28,22
